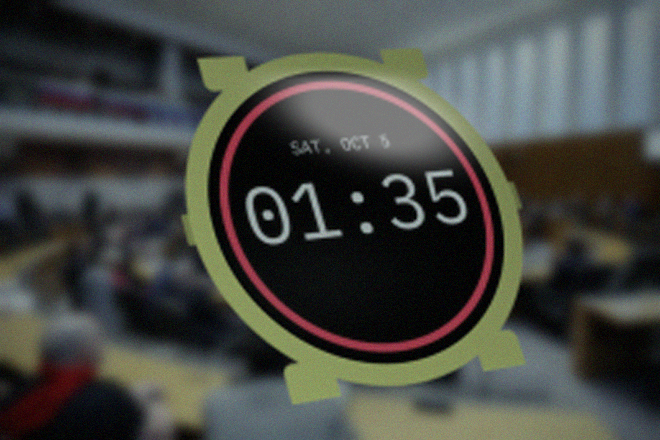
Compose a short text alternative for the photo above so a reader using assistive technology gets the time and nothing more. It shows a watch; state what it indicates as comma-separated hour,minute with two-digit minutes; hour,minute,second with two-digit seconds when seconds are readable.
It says 1,35
